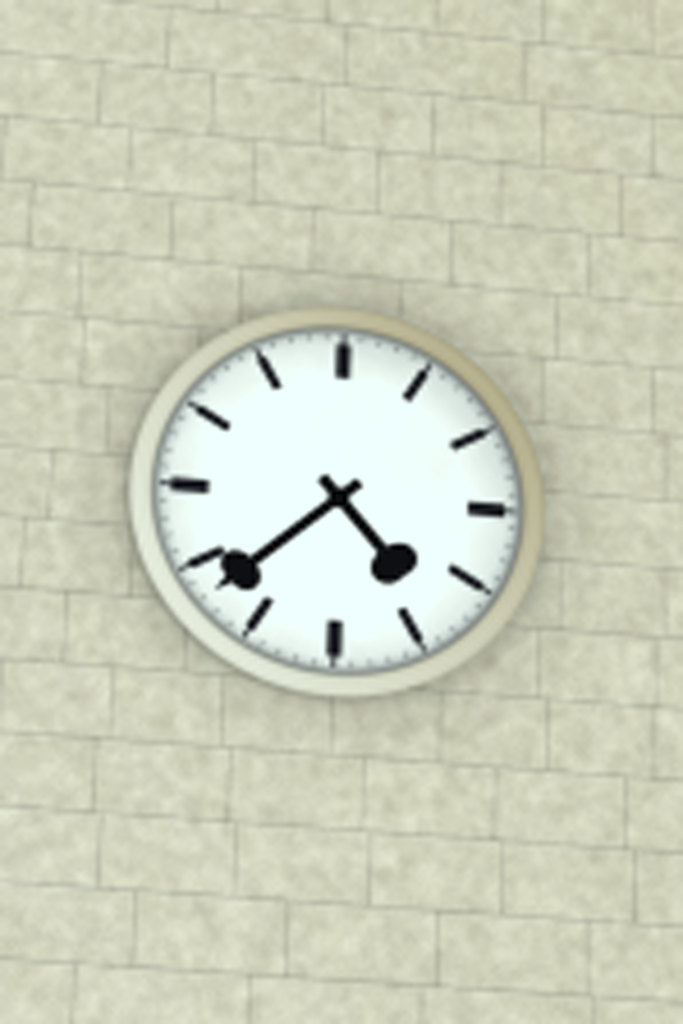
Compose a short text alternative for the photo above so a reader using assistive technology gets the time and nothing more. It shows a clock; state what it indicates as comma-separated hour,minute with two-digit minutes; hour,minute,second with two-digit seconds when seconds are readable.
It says 4,38
